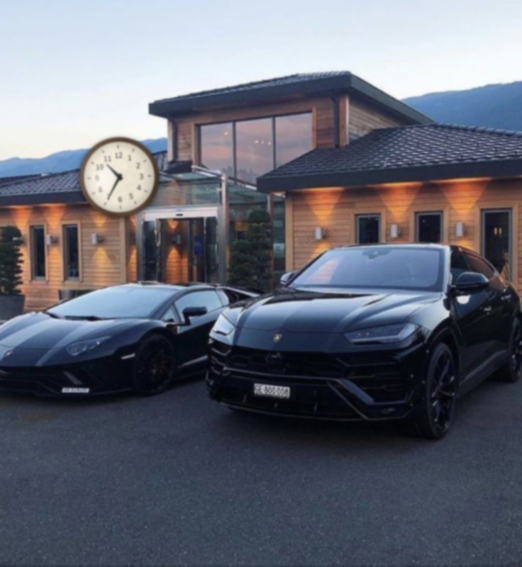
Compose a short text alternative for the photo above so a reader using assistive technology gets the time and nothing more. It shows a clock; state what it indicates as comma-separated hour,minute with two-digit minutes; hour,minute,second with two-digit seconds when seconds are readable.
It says 10,35
